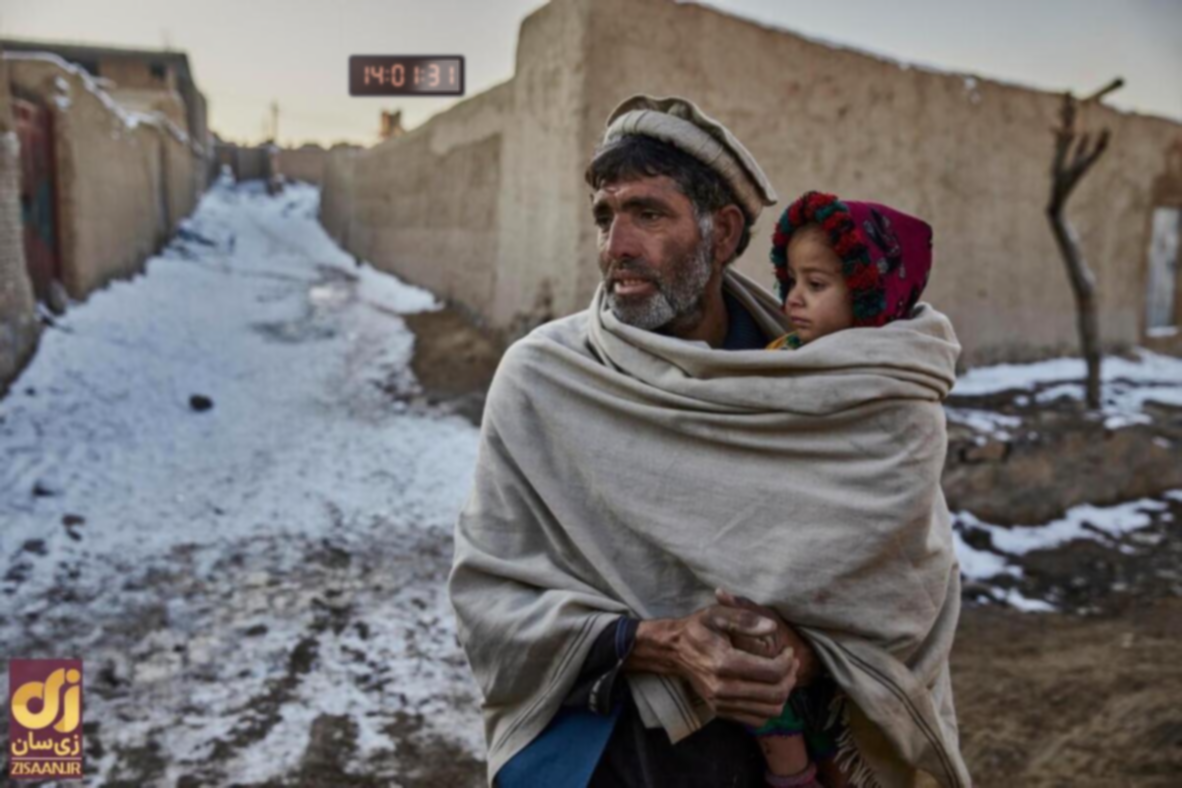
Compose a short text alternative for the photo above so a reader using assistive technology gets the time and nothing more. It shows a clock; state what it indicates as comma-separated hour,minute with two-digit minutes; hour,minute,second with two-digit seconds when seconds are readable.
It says 14,01,31
